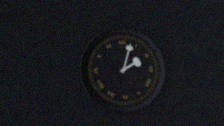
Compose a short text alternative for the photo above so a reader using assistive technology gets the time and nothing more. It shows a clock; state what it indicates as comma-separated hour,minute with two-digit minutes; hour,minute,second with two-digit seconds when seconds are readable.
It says 2,03
